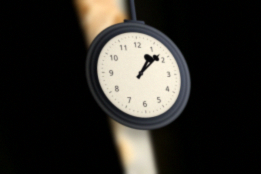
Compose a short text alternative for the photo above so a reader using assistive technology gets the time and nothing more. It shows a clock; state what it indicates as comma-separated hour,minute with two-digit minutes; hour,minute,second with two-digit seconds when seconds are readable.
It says 1,08
